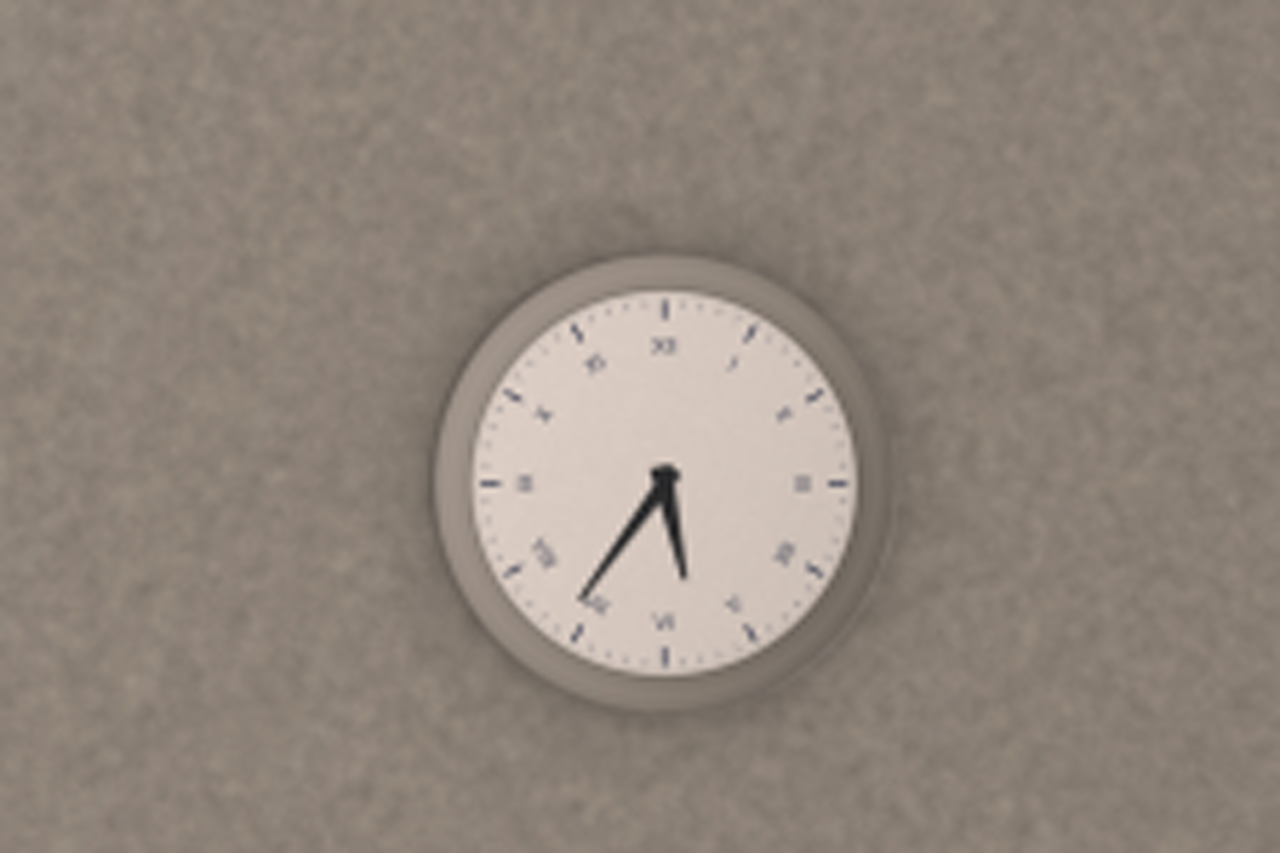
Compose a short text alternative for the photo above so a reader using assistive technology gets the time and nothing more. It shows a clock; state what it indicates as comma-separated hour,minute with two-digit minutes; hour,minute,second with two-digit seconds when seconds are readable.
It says 5,36
